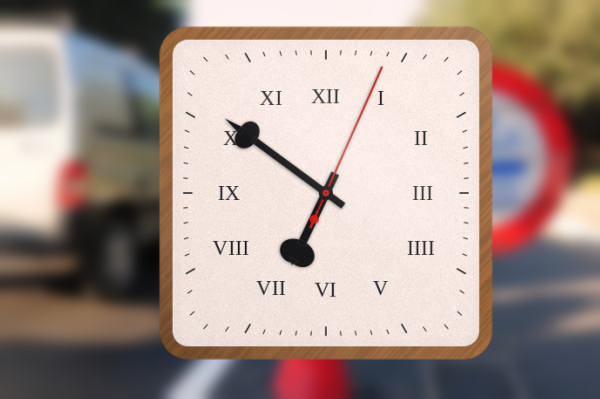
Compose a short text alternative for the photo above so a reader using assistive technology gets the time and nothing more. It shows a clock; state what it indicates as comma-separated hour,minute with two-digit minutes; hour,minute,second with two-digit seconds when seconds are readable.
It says 6,51,04
